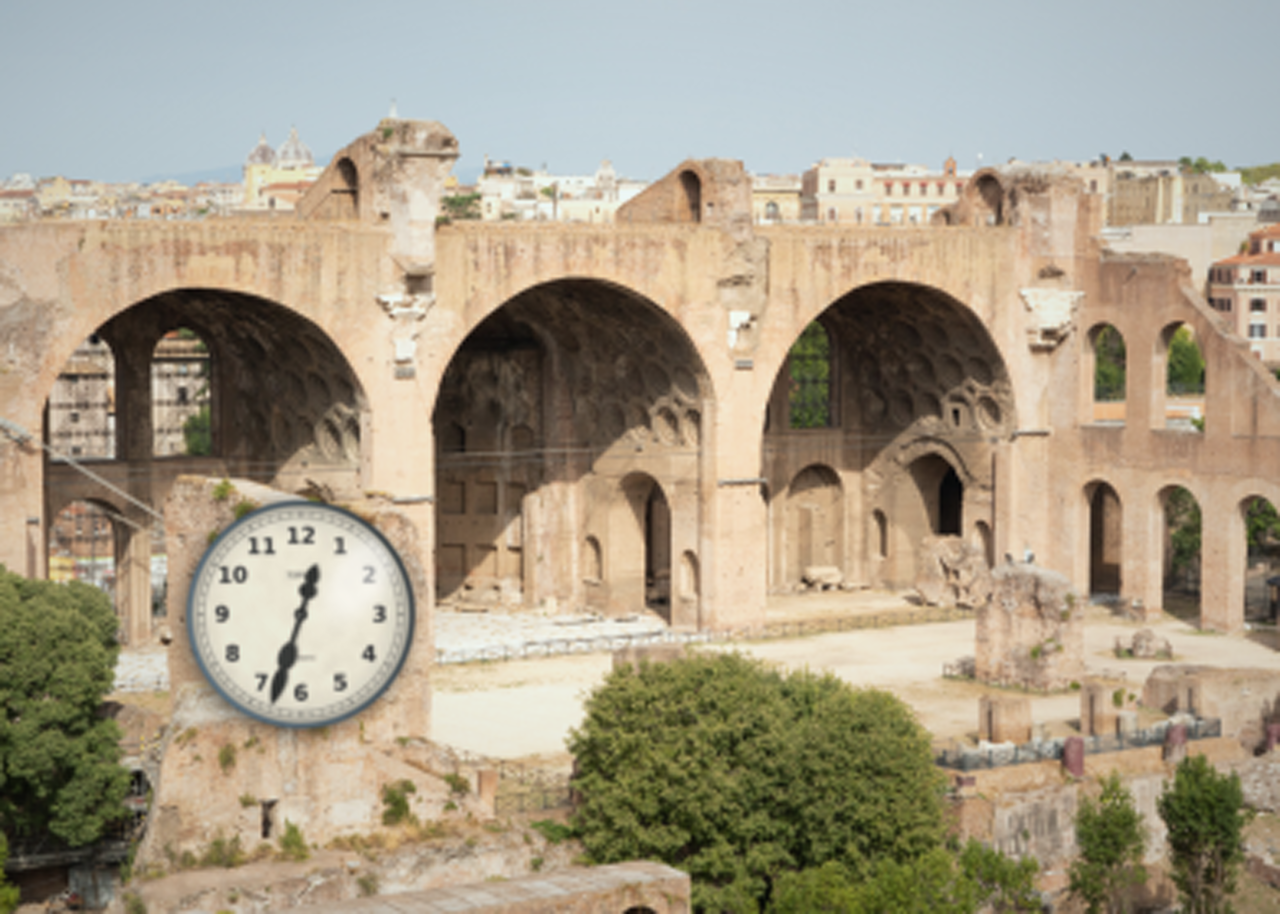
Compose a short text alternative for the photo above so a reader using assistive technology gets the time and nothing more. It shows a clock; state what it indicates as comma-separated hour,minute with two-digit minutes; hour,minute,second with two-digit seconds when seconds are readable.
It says 12,33
